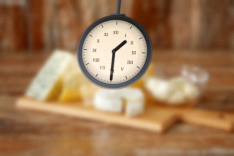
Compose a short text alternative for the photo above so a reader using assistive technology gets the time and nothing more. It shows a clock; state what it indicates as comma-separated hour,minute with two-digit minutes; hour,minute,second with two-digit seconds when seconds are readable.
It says 1,30
